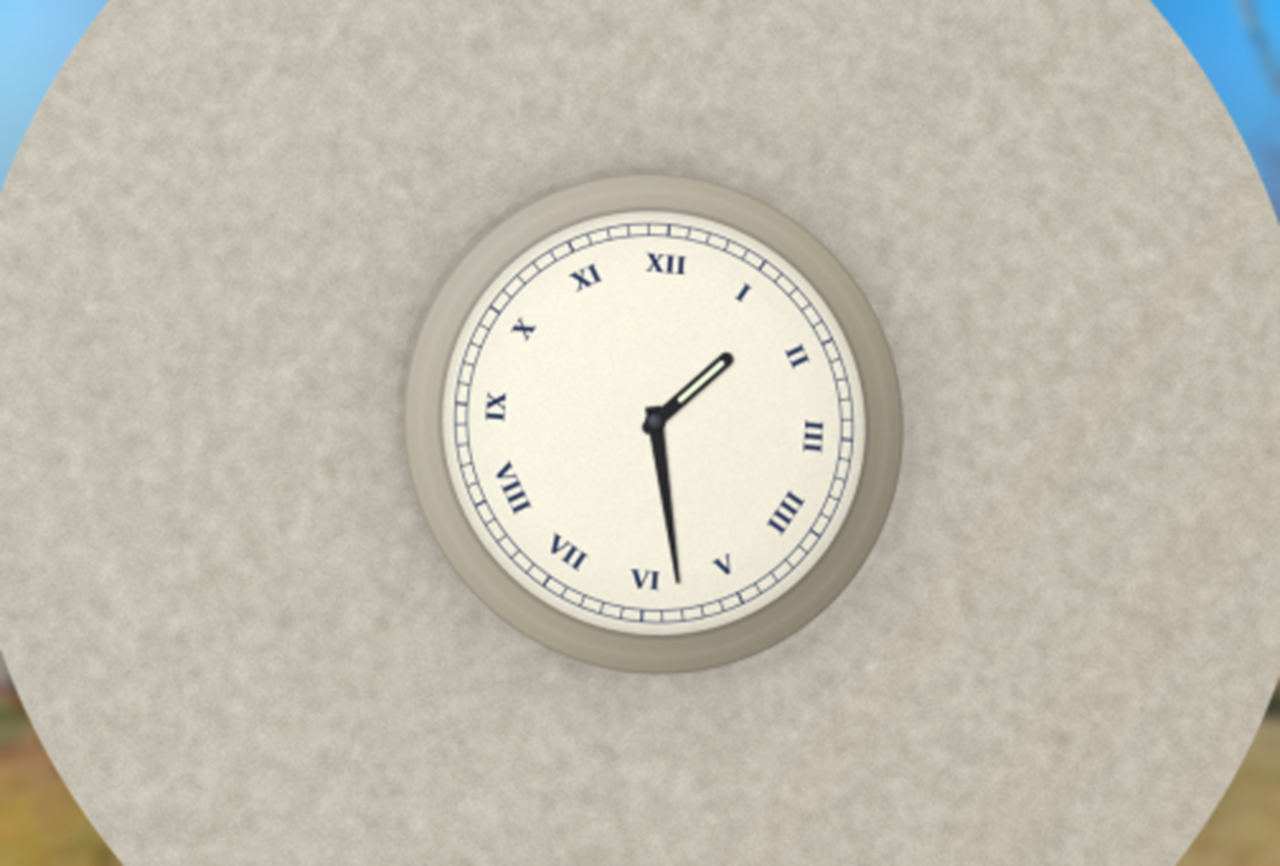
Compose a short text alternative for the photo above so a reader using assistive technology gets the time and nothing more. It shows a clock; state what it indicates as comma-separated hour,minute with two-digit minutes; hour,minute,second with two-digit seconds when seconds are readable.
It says 1,28
